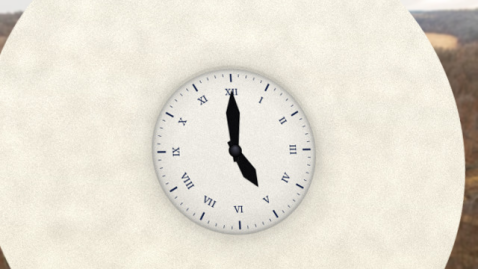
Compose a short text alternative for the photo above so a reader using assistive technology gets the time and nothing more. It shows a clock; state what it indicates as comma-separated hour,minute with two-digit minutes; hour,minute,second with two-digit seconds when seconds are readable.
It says 5,00
